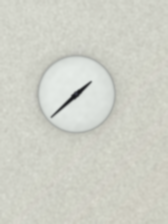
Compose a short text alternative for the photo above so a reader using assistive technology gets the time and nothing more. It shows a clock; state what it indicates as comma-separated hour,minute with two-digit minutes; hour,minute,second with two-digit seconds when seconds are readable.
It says 1,38
